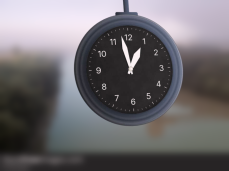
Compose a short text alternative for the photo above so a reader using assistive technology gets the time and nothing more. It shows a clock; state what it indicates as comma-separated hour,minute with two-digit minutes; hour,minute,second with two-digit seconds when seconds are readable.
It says 12,58
